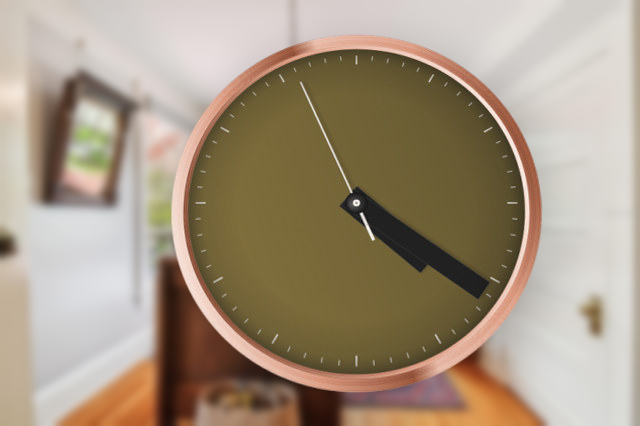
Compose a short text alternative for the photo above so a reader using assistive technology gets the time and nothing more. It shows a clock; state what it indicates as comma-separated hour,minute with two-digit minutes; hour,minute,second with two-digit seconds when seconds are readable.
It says 4,20,56
